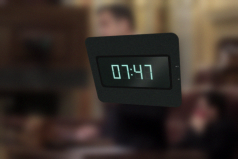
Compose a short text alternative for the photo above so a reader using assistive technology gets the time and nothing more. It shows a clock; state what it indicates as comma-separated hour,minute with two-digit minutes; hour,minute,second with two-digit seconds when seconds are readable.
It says 7,47
